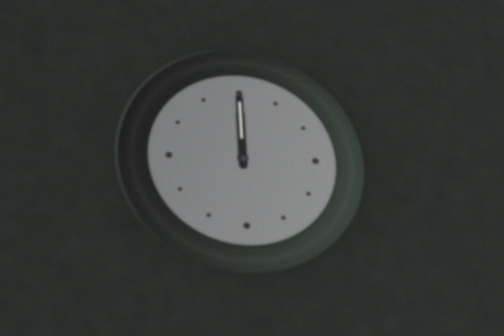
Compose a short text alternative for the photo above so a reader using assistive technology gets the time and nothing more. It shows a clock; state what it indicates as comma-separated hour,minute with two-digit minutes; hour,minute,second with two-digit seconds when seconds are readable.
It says 12,00
